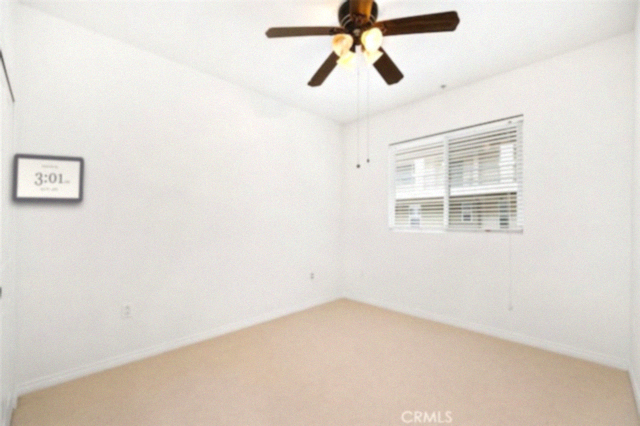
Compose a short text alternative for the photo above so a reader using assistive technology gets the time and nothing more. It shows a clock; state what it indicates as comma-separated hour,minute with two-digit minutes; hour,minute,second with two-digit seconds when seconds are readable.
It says 3,01
